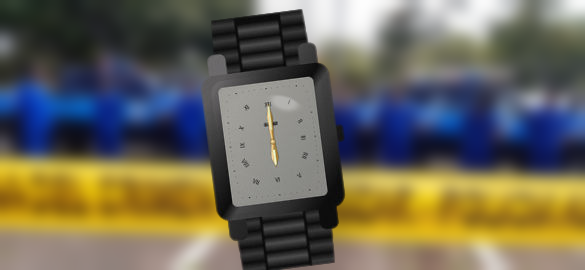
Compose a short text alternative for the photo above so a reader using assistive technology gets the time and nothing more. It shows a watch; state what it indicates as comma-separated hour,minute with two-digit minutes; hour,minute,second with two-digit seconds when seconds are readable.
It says 6,00
